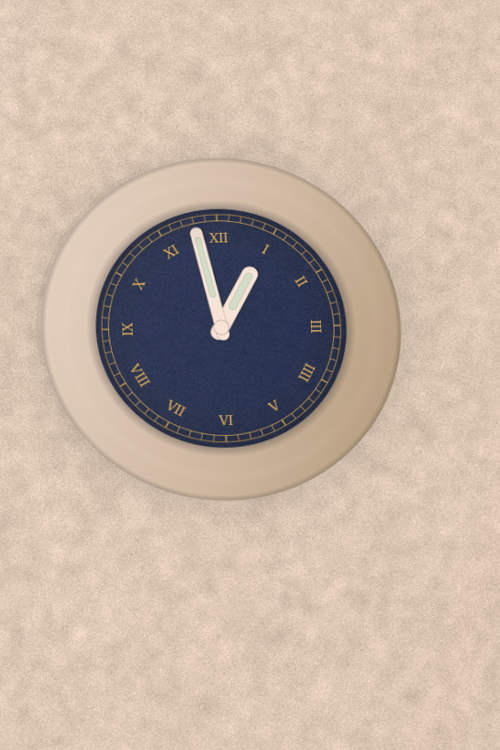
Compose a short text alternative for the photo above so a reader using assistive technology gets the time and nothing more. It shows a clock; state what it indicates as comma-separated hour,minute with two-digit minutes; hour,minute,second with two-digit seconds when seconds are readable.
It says 12,58
